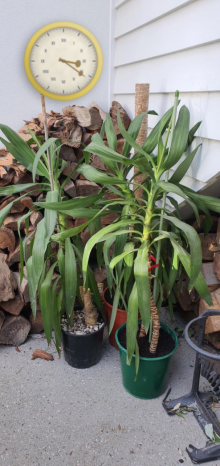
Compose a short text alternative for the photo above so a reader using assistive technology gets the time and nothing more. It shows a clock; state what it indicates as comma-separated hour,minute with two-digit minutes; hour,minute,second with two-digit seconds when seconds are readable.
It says 3,21
